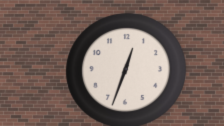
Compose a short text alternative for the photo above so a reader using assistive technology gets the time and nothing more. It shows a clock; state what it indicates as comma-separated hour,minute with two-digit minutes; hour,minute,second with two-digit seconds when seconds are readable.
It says 12,33
